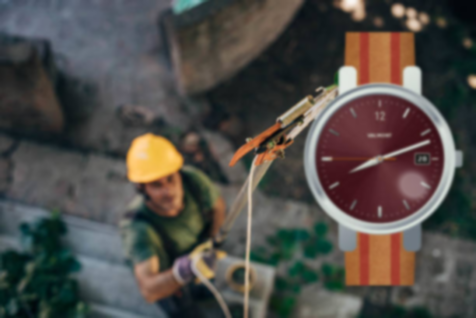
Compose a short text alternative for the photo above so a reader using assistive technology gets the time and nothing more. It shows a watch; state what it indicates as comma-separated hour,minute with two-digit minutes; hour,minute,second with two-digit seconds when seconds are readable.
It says 8,11,45
